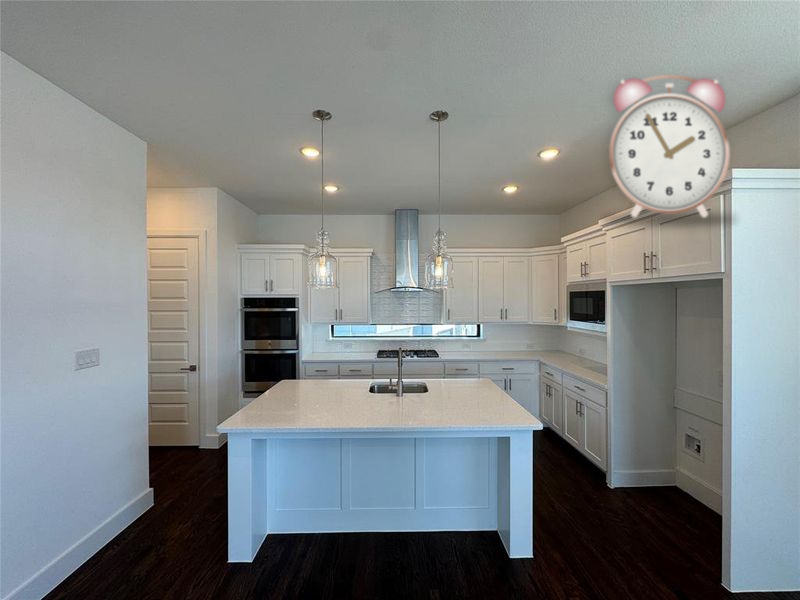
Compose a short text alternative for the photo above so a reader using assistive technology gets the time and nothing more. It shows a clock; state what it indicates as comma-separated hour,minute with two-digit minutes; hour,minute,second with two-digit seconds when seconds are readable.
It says 1,55
